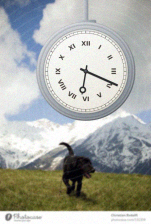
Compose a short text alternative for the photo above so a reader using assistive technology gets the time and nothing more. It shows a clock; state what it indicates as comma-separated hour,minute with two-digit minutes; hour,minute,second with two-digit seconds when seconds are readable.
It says 6,19
